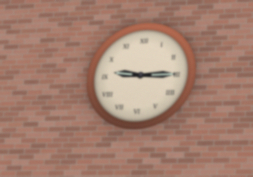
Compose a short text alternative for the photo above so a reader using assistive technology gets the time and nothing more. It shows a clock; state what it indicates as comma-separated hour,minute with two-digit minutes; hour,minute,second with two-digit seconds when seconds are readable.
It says 9,15
